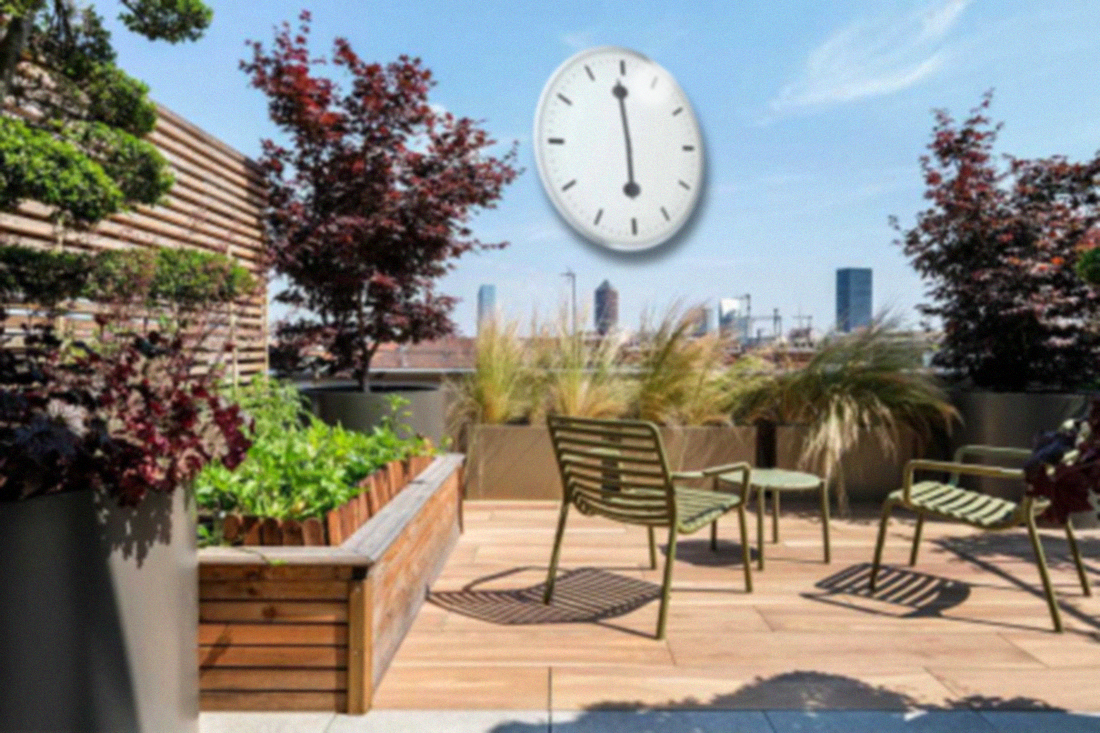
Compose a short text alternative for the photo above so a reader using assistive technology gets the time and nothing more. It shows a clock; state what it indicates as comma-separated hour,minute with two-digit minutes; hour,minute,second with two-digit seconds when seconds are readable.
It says 5,59
